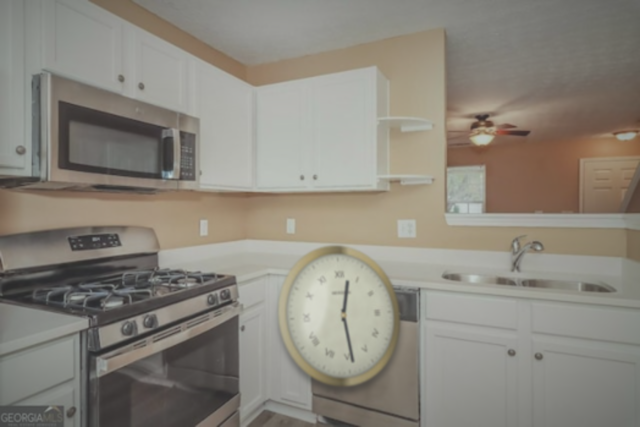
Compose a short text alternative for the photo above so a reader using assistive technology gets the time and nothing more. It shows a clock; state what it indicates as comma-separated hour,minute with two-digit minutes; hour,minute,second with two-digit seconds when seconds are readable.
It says 12,29
